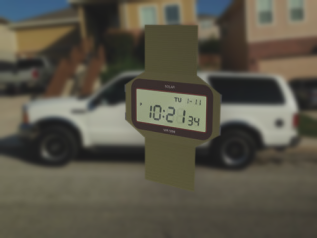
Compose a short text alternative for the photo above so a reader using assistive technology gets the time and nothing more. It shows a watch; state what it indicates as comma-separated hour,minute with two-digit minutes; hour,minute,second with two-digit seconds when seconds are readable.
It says 10,21,34
